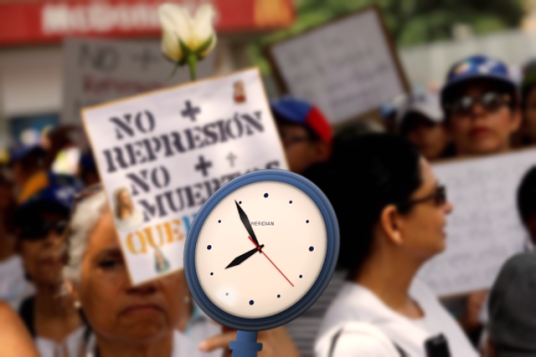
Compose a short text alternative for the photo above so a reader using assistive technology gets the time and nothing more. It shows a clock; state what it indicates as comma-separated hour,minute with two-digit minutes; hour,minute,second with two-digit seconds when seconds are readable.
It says 7,54,22
